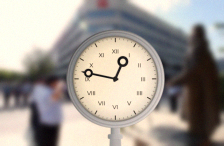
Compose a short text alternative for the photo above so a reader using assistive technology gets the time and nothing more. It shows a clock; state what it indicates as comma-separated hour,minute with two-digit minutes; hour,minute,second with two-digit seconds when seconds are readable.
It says 12,47
